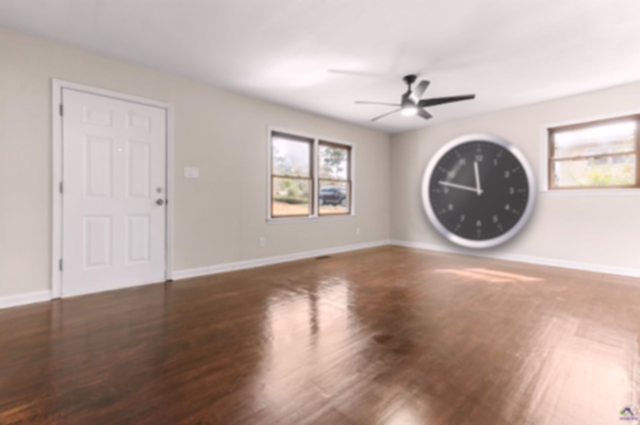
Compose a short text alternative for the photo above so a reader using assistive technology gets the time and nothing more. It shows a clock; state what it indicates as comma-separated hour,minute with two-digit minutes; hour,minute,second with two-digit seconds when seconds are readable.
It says 11,47
